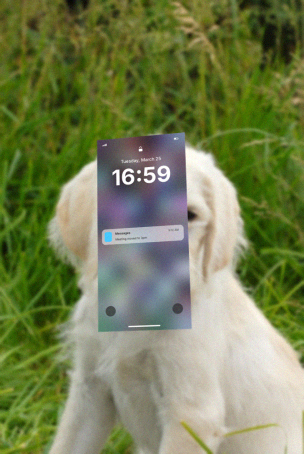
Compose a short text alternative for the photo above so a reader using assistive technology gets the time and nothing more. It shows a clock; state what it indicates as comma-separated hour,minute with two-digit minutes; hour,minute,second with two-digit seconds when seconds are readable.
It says 16,59
